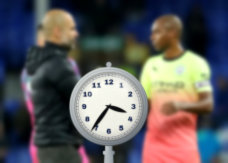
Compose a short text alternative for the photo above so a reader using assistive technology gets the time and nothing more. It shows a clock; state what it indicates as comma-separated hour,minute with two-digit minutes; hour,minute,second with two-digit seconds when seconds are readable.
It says 3,36
